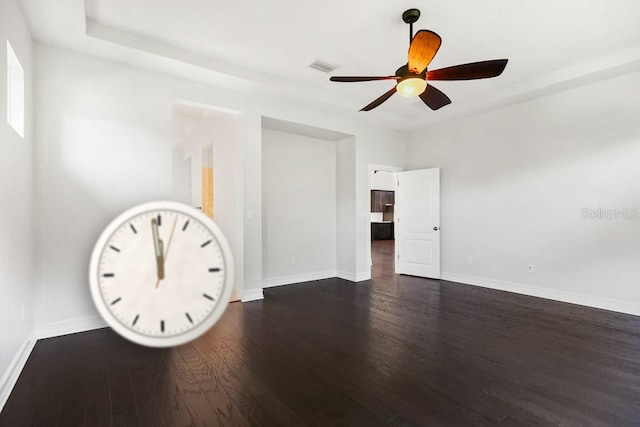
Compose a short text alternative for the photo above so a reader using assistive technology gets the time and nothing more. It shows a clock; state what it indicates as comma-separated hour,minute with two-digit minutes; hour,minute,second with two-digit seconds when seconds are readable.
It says 11,59,03
